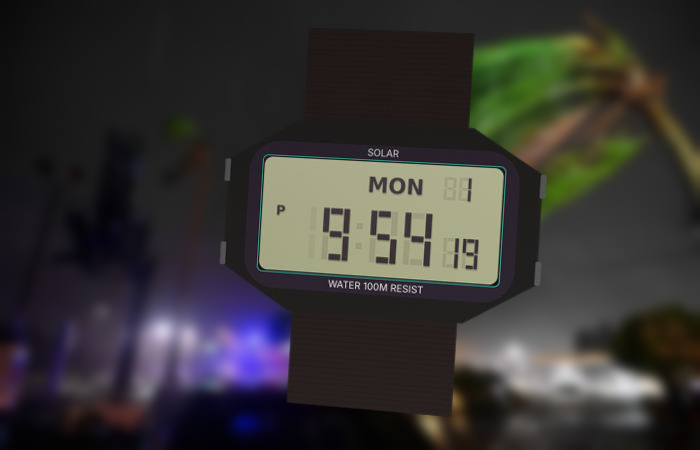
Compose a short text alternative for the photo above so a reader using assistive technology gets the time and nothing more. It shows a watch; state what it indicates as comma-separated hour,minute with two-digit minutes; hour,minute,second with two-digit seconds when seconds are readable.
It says 9,54,19
